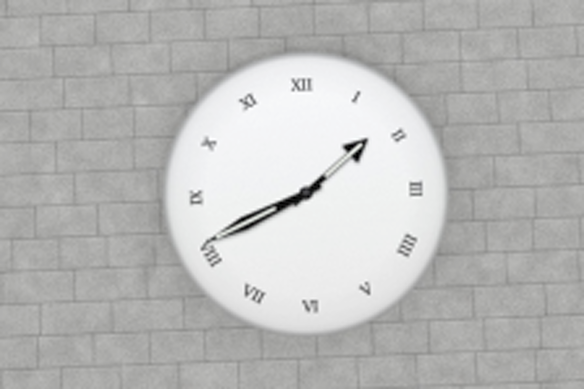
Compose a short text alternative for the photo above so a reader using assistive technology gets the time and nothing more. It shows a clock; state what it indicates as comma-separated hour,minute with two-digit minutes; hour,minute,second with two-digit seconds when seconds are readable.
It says 1,41
